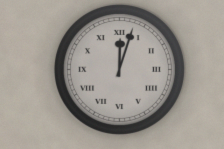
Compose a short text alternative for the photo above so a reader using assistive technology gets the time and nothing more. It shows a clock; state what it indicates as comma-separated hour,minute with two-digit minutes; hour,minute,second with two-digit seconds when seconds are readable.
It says 12,03
